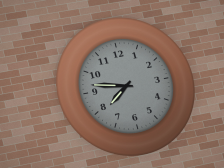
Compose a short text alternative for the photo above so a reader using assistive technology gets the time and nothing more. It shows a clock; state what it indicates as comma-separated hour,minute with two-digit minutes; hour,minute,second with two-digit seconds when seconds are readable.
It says 7,47
